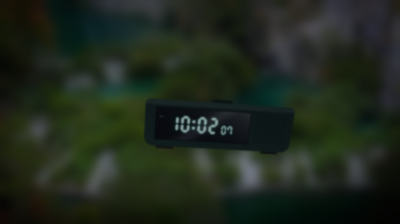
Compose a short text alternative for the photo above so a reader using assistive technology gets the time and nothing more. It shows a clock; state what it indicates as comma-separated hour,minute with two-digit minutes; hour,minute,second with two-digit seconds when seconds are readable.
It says 10,02
